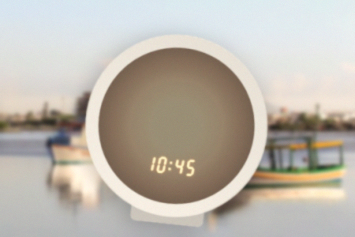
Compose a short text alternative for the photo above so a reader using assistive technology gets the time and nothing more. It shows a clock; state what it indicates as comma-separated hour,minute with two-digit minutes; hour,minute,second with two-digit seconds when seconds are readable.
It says 10,45
